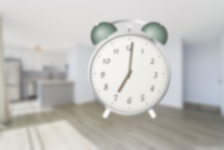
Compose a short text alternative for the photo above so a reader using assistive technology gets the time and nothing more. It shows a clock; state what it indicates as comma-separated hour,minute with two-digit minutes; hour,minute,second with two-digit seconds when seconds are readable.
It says 7,01
